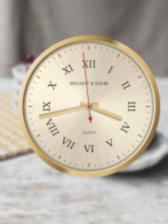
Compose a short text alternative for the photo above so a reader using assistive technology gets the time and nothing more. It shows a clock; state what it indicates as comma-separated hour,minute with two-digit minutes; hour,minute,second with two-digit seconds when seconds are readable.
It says 3,42,59
